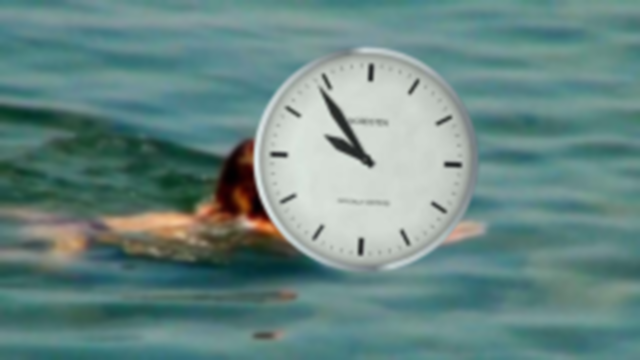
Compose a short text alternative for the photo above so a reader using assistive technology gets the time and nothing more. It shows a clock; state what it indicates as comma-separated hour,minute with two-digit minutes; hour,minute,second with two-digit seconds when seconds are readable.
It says 9,54
